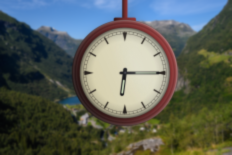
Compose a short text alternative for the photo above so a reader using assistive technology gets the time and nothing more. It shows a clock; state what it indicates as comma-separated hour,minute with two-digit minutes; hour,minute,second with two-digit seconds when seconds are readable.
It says 6,15
